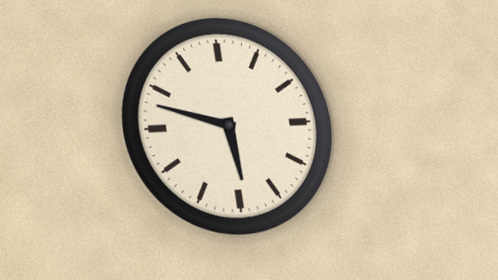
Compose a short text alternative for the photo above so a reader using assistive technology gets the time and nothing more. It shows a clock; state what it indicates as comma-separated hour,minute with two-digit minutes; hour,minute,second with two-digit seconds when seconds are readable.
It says 5,48
